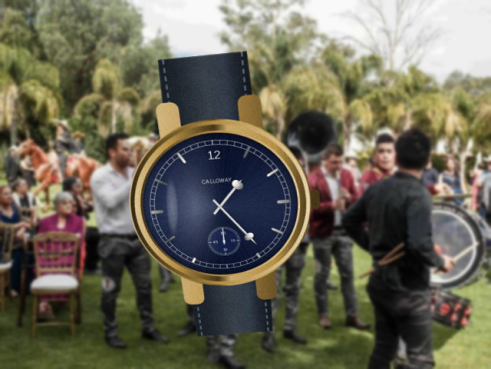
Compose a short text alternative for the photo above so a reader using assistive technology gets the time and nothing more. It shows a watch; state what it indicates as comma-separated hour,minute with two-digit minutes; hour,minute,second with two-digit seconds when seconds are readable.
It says 1,24
